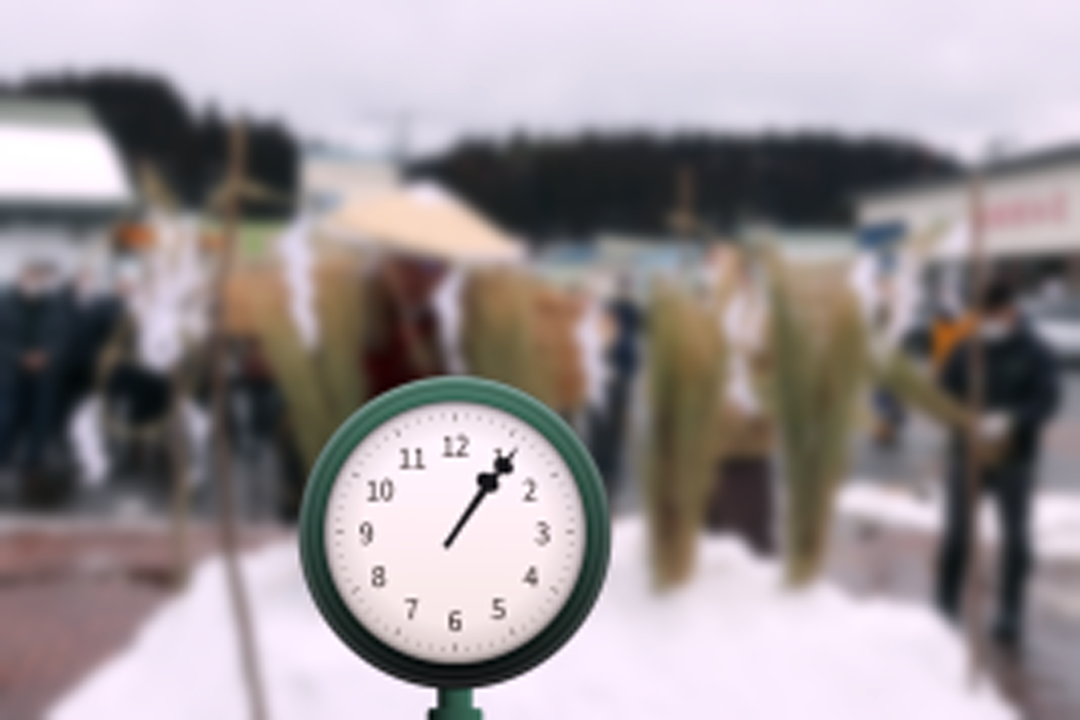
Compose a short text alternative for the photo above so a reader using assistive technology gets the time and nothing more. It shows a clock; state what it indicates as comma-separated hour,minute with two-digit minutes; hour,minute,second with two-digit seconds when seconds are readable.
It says 1,06
